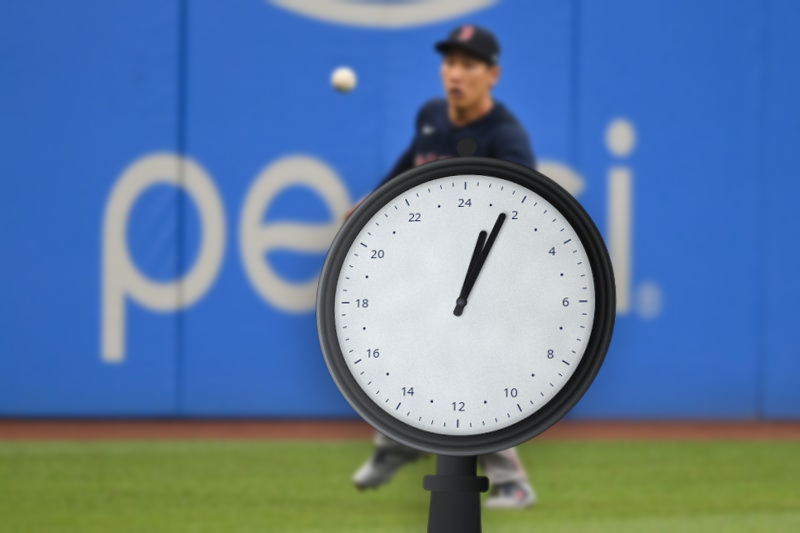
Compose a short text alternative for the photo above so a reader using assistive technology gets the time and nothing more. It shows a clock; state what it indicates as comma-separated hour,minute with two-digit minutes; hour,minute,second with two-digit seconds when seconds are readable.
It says 1,04
